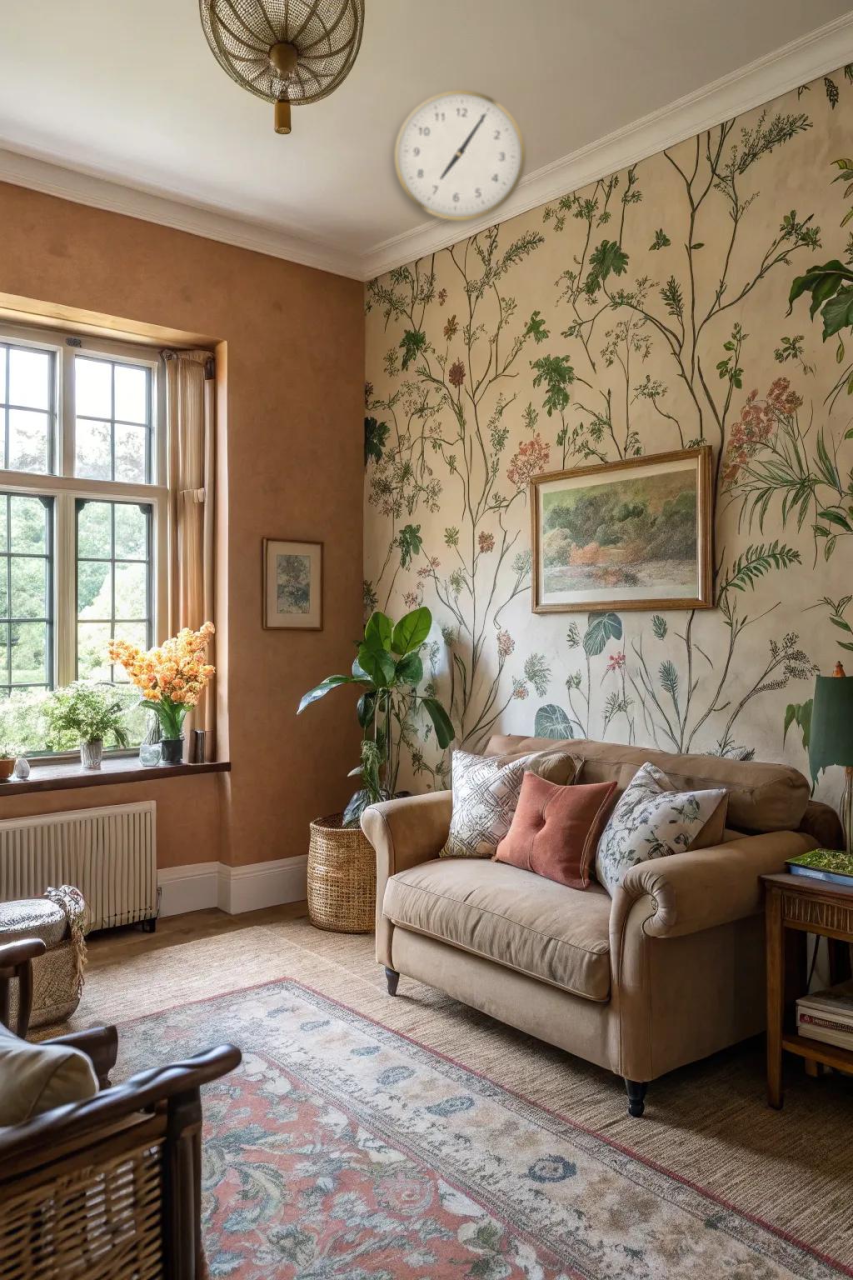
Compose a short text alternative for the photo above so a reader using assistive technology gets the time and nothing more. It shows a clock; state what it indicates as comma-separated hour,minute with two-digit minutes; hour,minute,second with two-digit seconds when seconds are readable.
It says 7,05
